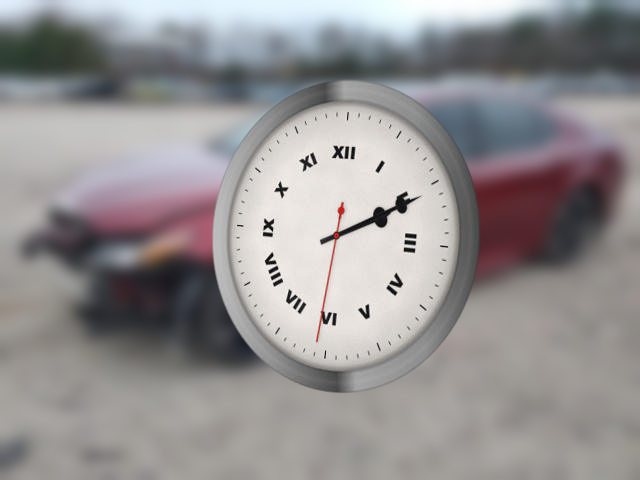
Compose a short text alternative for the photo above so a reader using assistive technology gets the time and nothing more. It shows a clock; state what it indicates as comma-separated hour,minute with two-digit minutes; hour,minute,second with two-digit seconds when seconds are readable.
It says 2,10,31
